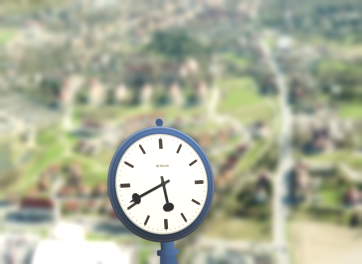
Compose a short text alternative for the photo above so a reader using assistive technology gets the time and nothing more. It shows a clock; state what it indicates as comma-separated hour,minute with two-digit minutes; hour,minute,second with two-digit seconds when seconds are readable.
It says 5,41
